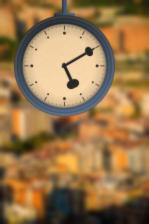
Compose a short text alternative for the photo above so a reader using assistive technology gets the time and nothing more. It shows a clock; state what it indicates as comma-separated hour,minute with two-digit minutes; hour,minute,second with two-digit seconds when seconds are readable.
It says 5,10
